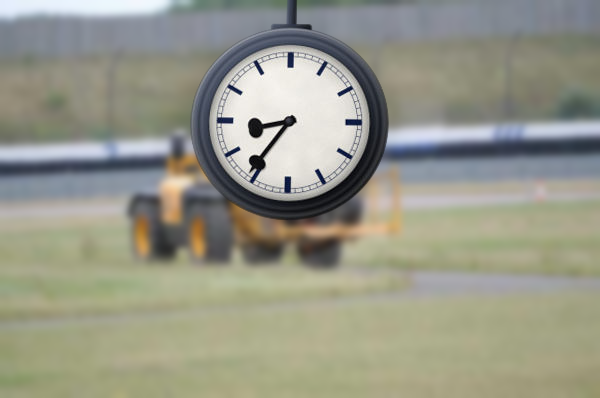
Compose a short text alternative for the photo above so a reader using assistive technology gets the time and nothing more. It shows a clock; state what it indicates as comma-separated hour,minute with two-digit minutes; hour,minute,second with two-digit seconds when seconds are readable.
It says 8,36
